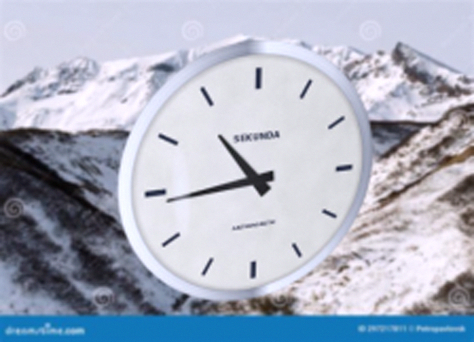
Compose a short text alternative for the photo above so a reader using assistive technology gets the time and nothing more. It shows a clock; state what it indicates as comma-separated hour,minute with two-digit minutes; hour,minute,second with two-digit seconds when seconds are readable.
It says 10,44
